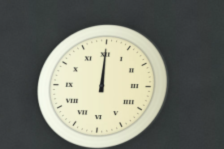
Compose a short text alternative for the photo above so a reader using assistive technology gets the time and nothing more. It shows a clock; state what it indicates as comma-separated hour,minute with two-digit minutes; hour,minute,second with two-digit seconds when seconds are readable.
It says 12,00
